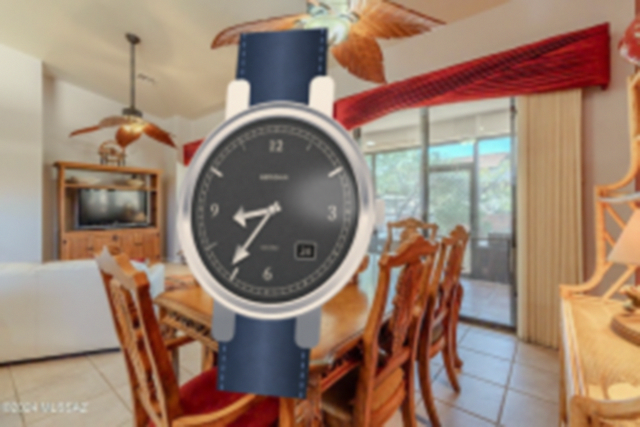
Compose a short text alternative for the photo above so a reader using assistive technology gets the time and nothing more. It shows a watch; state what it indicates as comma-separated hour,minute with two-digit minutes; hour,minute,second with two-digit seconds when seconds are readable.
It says 8,36
